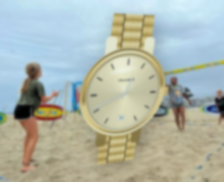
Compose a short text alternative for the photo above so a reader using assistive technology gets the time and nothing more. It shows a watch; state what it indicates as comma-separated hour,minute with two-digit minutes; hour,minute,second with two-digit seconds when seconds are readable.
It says 12,41
